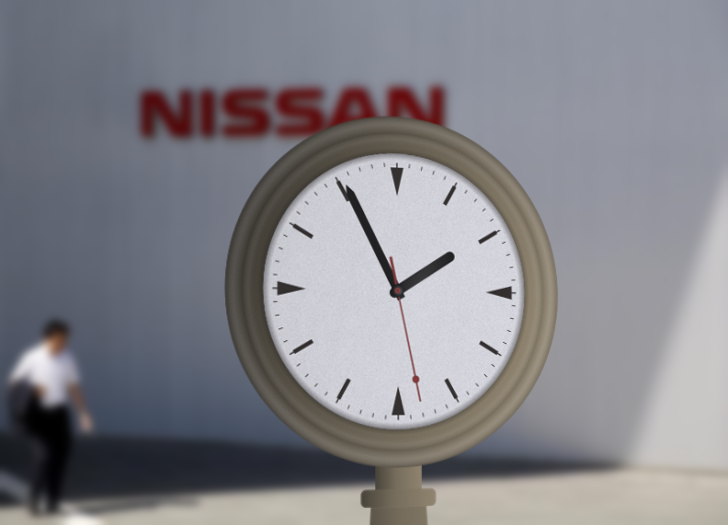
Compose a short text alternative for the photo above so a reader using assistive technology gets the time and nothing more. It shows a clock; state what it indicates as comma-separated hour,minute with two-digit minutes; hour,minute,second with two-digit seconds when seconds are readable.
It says 1,55,28
